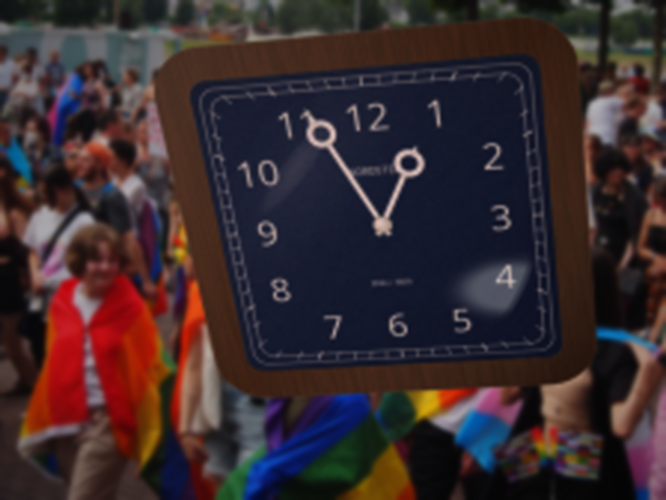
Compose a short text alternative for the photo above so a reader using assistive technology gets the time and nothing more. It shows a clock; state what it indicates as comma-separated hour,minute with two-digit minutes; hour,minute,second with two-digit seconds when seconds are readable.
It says 12,56
